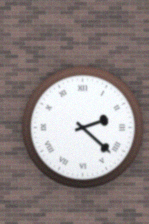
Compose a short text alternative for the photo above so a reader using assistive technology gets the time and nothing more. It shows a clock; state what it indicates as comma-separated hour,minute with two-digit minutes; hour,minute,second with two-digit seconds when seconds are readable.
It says 2,22
